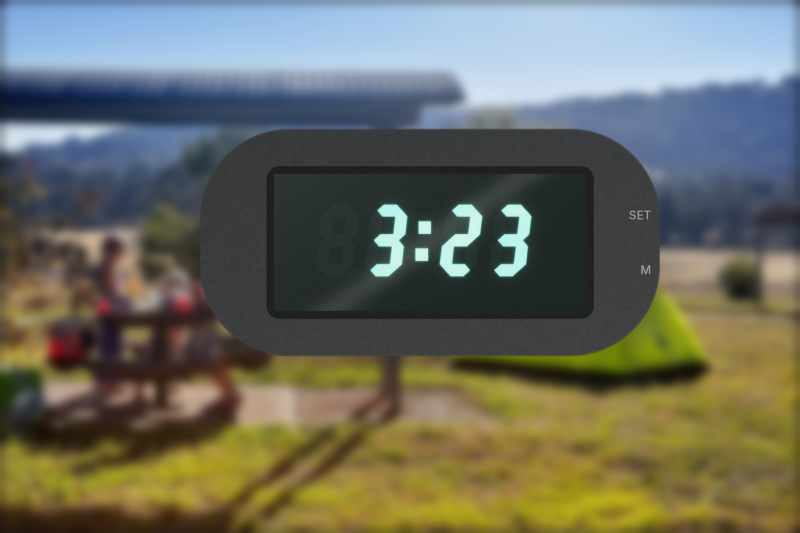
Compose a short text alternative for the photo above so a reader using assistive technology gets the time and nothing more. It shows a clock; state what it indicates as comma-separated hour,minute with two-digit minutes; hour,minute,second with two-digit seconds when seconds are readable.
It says 3,23
